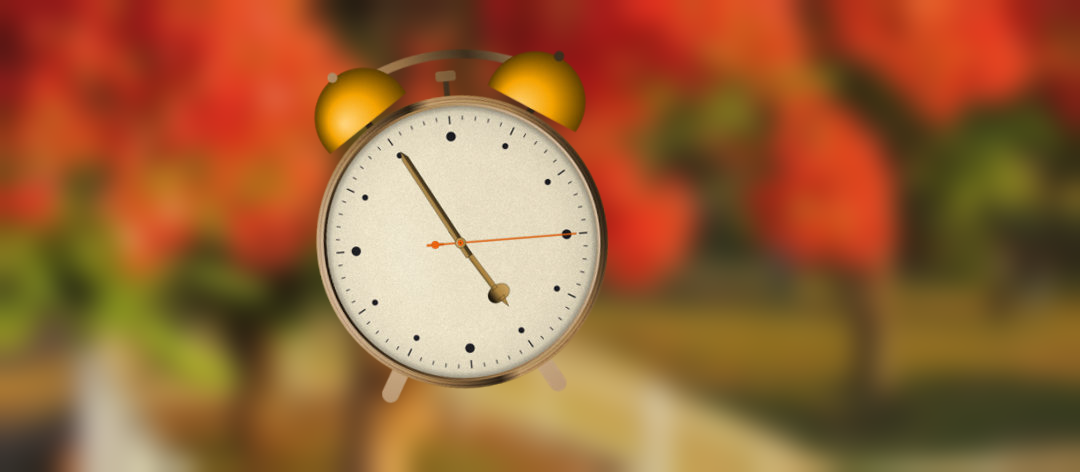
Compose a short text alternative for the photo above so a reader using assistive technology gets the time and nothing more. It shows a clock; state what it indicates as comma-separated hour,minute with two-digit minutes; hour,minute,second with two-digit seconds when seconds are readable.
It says 4,55,15
